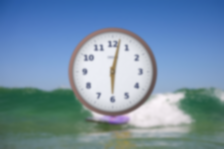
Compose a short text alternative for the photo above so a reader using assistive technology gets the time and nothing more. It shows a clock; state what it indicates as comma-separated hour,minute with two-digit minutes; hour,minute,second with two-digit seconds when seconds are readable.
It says 6,02
